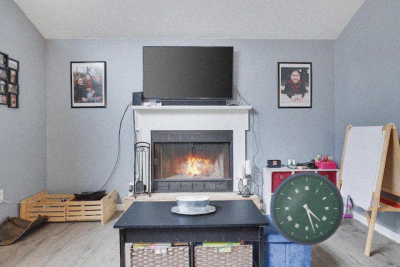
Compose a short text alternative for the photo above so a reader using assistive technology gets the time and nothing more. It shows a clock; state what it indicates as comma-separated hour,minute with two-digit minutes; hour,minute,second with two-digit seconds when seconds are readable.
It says 4,27
